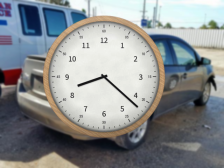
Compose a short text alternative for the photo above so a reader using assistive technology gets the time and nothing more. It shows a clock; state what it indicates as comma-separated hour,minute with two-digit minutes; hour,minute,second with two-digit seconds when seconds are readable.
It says 8,22
